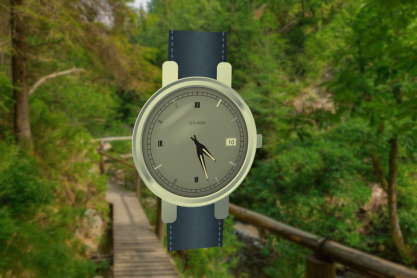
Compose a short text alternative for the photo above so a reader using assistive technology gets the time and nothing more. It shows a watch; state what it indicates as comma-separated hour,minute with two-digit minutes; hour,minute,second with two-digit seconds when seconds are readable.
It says 4,27
